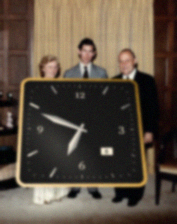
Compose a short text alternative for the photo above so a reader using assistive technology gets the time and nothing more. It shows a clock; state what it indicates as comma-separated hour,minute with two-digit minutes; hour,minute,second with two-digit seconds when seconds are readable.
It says 6,49
